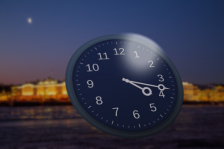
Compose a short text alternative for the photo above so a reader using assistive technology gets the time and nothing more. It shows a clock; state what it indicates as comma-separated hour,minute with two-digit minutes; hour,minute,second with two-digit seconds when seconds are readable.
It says 4,18
